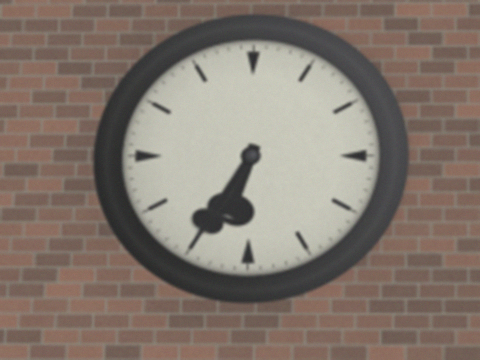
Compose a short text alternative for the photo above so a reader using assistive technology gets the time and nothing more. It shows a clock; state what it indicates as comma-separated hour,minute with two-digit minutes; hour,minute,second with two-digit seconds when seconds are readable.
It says 6,35
